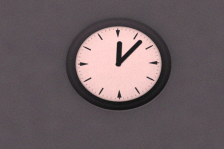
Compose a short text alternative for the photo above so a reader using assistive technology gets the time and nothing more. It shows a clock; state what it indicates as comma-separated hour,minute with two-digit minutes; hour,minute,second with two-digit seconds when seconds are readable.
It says 12,07
